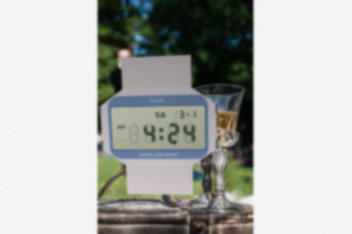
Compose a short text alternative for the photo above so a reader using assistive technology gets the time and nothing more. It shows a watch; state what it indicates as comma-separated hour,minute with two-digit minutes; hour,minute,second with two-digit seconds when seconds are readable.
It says 4,24
